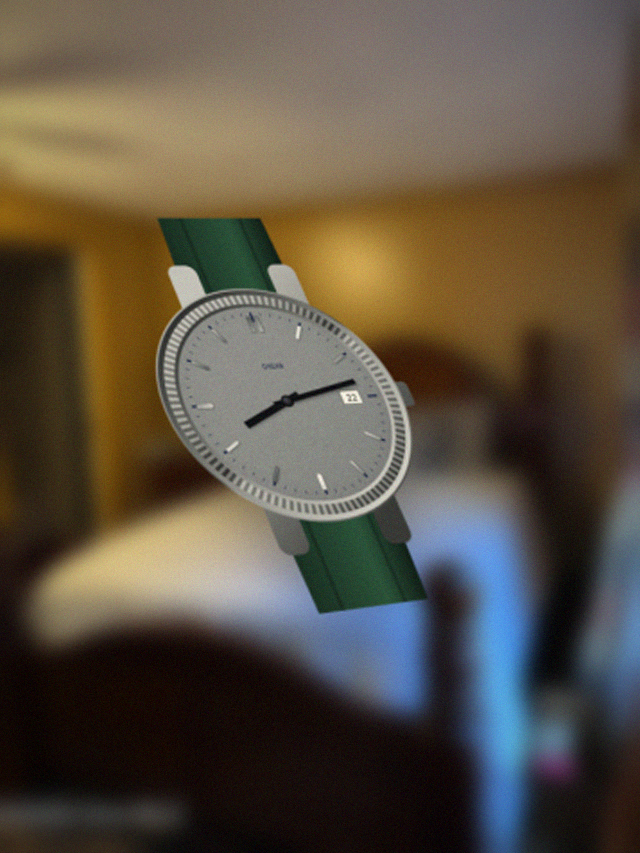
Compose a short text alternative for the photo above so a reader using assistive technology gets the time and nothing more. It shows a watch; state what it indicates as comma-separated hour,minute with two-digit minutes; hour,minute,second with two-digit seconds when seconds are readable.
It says 8,13
